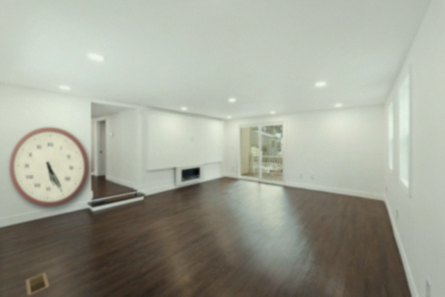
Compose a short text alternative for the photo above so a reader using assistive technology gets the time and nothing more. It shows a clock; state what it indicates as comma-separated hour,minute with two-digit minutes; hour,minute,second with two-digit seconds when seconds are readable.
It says 5,25
